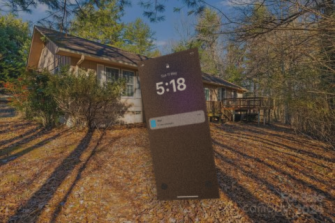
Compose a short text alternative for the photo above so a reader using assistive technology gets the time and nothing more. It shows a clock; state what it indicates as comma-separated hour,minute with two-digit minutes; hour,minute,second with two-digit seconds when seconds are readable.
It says 5,18
